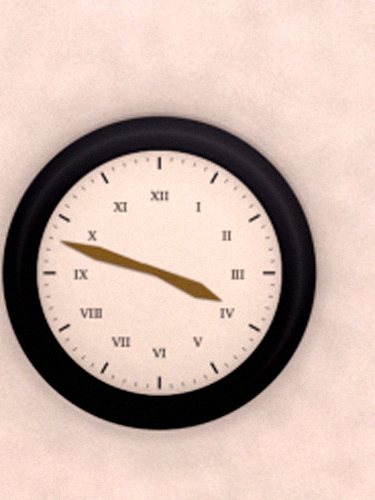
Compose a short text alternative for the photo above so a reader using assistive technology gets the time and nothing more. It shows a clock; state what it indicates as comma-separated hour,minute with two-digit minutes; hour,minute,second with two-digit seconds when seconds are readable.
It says 3,48
